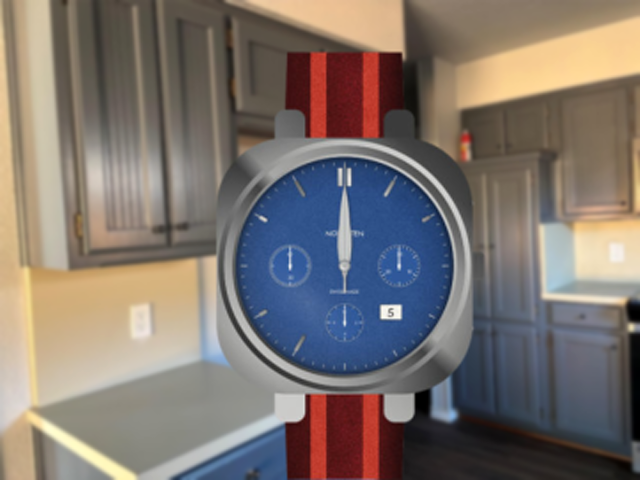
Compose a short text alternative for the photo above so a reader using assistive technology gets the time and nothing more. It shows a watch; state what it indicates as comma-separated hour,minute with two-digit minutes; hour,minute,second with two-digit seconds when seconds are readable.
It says 12,00
